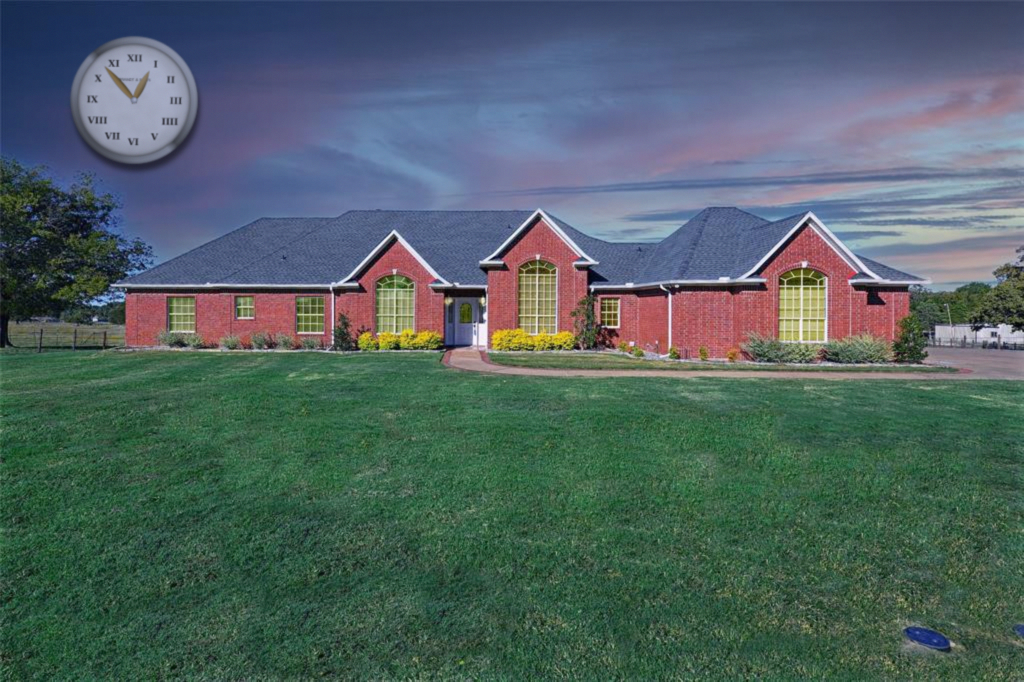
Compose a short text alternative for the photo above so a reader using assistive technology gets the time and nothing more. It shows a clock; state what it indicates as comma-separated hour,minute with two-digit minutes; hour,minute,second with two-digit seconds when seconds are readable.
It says 12,53
